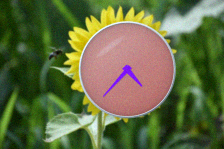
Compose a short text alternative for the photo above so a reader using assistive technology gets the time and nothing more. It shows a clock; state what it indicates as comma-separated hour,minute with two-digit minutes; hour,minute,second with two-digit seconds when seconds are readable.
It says 4,37
